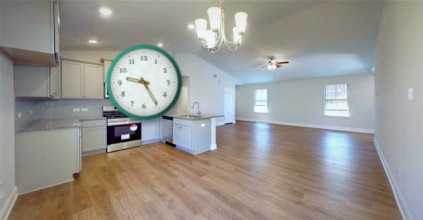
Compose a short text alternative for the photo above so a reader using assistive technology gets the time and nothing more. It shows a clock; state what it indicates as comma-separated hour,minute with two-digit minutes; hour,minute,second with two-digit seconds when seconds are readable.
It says 9,25
